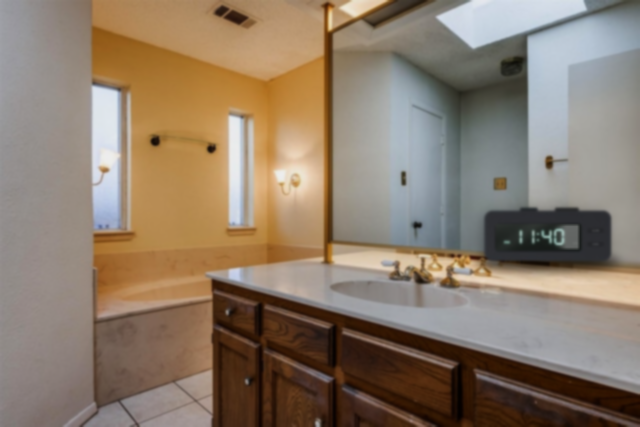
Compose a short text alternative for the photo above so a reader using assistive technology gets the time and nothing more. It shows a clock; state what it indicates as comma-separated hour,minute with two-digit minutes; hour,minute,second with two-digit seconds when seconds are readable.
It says 11,40
